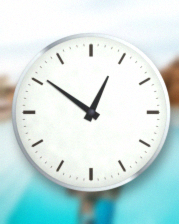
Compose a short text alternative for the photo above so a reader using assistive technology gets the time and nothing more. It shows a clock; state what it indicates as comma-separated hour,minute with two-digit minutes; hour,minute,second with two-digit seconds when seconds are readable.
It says 12,51
